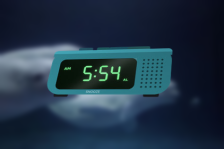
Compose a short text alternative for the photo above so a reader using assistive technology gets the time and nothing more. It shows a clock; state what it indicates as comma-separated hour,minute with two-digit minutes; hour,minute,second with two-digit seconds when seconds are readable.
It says 5,54
